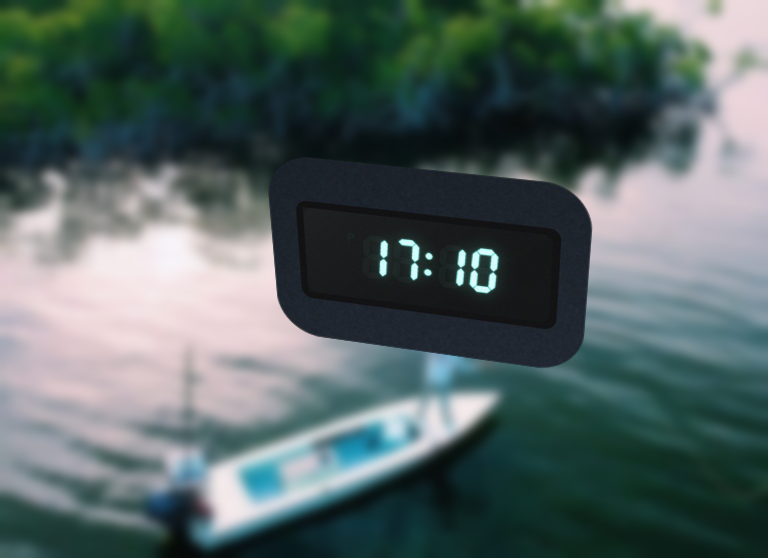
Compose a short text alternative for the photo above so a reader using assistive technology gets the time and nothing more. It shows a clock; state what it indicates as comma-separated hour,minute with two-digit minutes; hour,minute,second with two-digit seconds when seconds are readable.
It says 17,10
